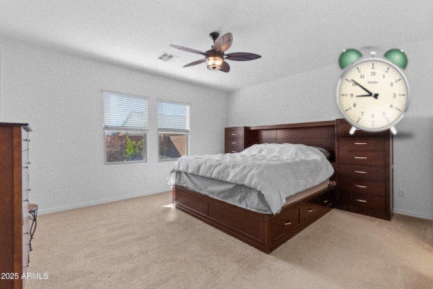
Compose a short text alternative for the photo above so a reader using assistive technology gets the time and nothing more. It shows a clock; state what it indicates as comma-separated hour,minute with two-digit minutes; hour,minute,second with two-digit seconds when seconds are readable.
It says 8,51
